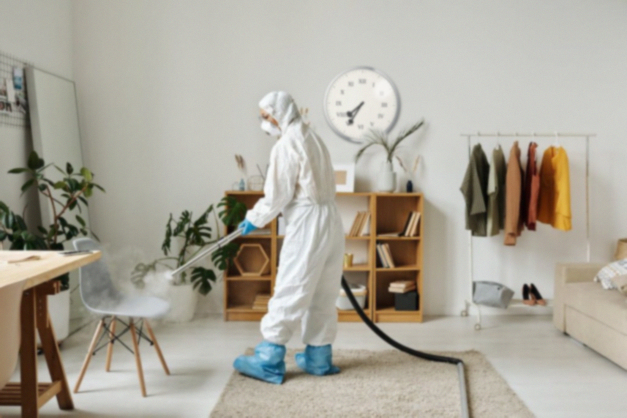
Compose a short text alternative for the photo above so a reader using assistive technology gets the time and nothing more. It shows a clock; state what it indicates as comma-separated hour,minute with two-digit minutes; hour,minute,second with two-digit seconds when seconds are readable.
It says 7,35
